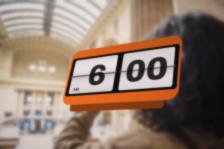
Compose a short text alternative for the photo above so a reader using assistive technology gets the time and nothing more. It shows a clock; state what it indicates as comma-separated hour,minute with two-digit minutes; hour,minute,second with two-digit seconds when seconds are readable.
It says 6,00
